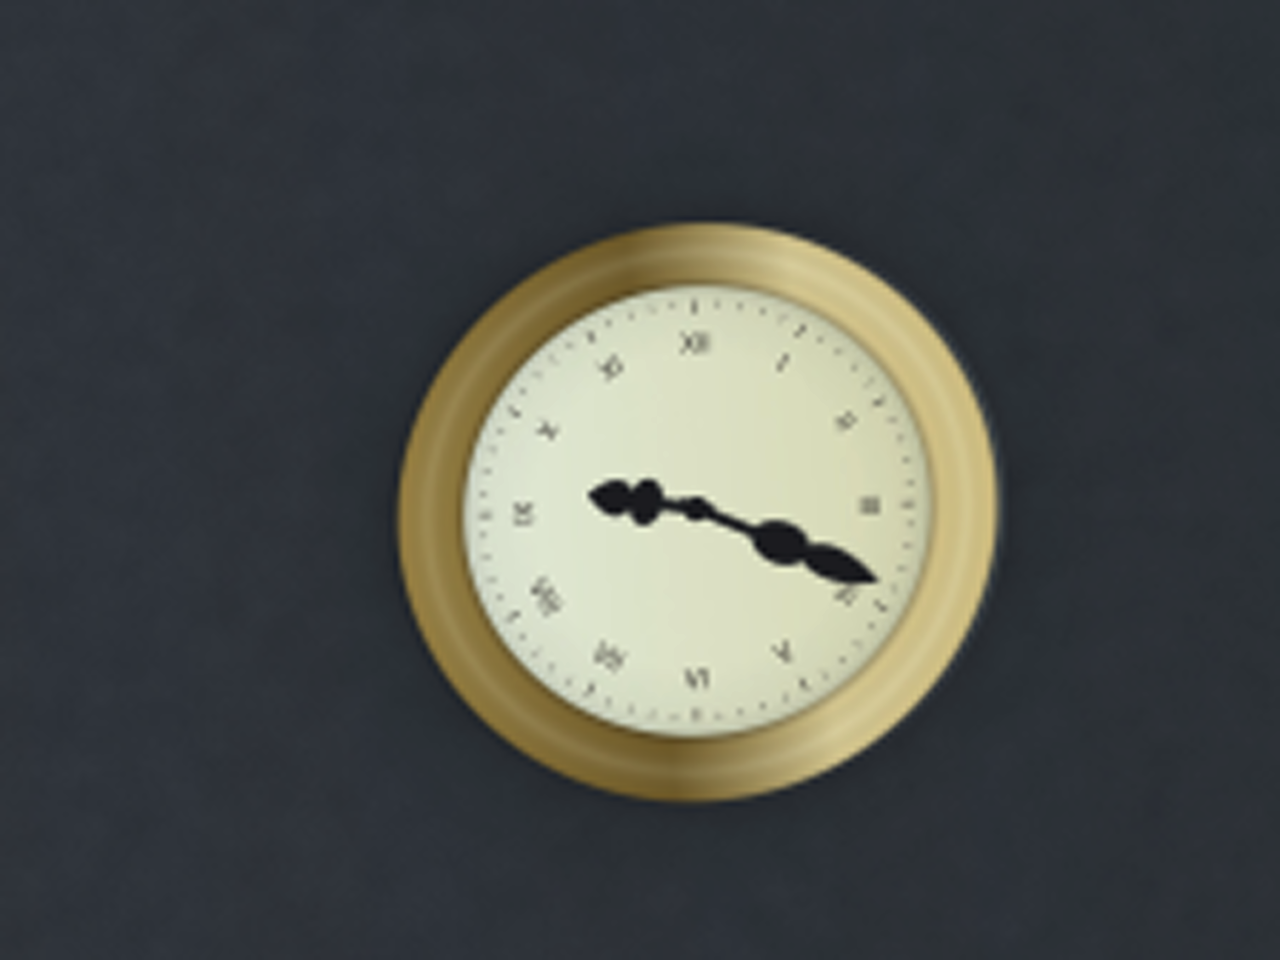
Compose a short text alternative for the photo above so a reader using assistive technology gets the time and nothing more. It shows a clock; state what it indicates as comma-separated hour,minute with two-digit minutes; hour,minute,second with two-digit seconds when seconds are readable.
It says 9,19
